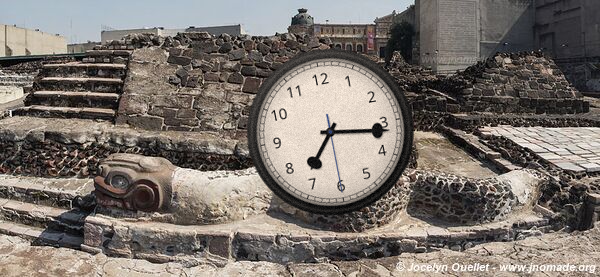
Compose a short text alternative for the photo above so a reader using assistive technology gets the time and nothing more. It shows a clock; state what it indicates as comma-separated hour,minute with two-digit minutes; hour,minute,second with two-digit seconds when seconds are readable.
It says 7,16,30
